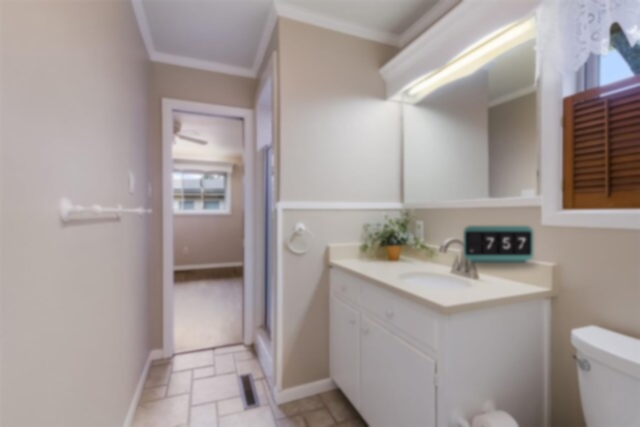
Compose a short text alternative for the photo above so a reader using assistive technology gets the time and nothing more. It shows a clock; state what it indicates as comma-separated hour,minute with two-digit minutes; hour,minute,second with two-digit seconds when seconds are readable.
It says 7,57
